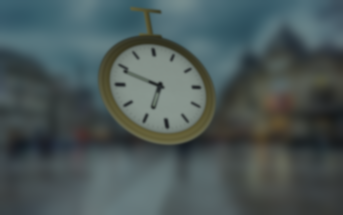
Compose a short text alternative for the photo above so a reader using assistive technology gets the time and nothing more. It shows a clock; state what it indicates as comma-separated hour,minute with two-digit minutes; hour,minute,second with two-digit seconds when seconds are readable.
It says 6,49
